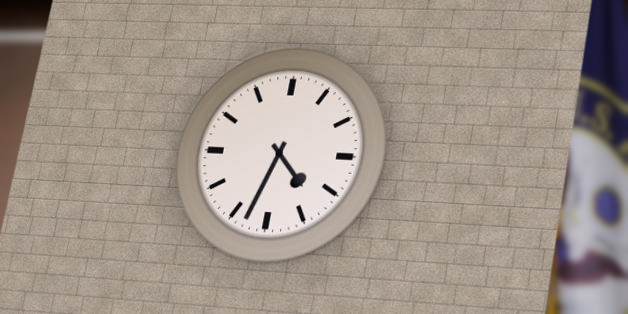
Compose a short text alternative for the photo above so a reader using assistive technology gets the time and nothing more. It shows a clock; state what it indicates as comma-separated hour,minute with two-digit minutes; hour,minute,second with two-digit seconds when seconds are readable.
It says 4,33
